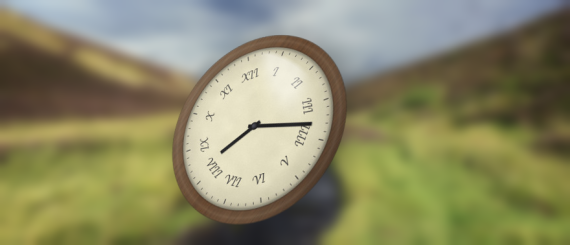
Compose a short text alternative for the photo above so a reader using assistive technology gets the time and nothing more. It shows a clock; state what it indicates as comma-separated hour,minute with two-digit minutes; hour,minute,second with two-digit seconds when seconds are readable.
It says 8,18
